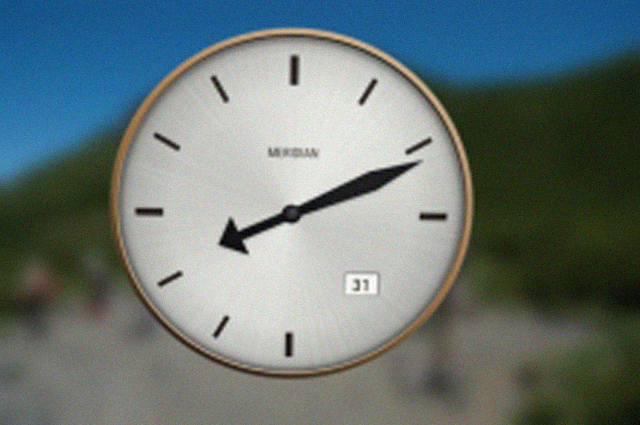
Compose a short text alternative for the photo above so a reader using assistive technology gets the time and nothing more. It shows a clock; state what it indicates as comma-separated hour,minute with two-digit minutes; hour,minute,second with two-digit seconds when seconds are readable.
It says 8,11
